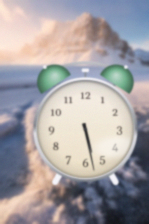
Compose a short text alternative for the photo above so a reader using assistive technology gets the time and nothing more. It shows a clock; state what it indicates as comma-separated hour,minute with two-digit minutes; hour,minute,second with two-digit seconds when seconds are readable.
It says 5,28
